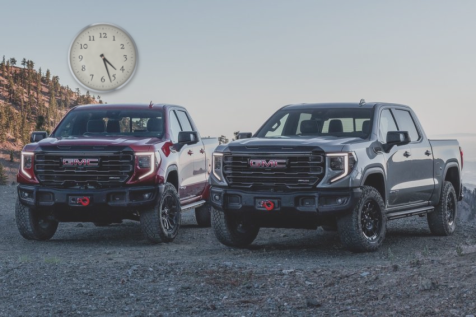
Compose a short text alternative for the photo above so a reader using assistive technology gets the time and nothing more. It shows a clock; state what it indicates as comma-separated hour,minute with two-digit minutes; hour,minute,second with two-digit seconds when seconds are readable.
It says 4,27
